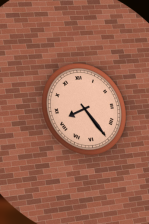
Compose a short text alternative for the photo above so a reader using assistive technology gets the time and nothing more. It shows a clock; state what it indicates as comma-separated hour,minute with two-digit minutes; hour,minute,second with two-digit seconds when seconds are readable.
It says 8,25
